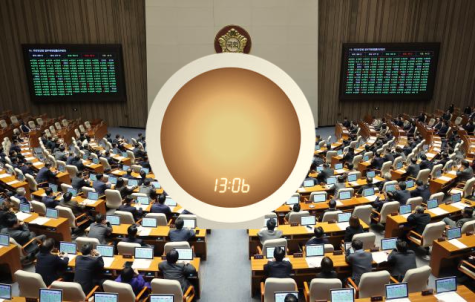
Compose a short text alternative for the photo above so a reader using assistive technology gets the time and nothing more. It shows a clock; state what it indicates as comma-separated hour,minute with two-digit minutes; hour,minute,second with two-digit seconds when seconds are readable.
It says 13,06
